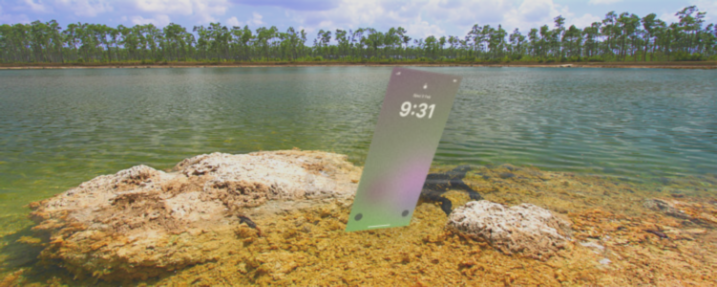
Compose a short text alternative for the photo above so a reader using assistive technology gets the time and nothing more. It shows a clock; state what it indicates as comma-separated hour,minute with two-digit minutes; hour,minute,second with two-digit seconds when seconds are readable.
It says 9,31
